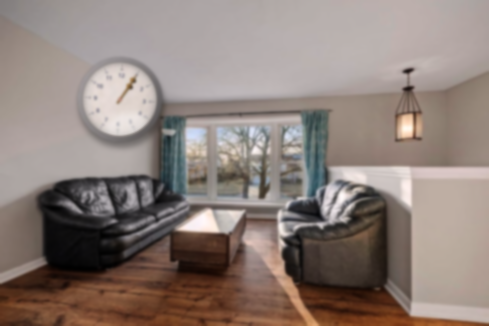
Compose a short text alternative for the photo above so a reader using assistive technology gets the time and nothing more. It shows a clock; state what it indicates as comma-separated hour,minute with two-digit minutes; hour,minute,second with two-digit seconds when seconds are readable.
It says 1,05
